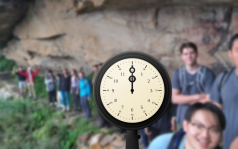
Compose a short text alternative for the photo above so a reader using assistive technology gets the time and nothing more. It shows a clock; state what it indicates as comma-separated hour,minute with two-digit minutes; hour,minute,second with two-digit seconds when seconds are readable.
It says 12,00
